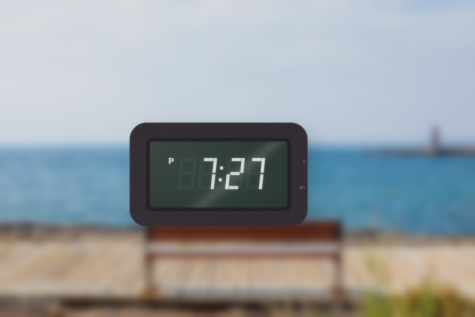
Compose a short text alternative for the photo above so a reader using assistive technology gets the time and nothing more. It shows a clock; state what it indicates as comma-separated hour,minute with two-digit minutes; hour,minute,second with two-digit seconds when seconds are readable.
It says 7,27
